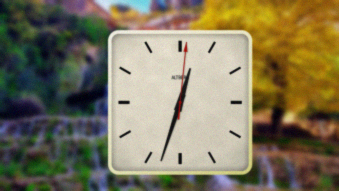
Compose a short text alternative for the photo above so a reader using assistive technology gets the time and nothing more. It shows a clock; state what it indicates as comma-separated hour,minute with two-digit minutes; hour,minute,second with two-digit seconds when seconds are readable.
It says 12,33,01
